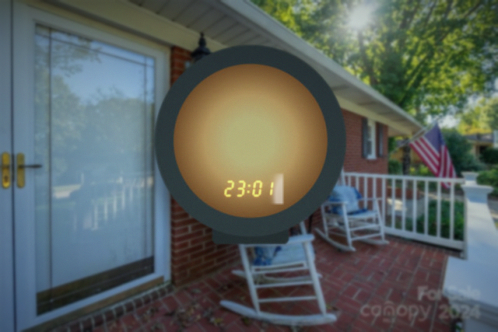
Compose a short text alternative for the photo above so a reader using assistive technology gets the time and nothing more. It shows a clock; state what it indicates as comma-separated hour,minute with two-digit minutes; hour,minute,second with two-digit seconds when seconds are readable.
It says 23,01
